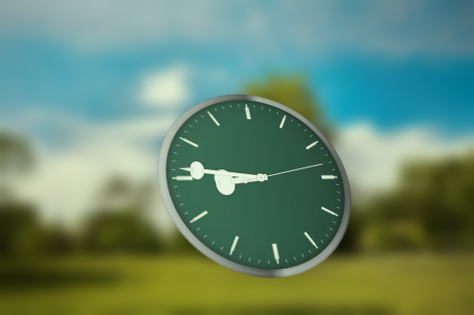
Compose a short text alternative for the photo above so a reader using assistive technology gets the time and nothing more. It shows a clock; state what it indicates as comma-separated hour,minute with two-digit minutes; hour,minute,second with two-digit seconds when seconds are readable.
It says 8,46,13
